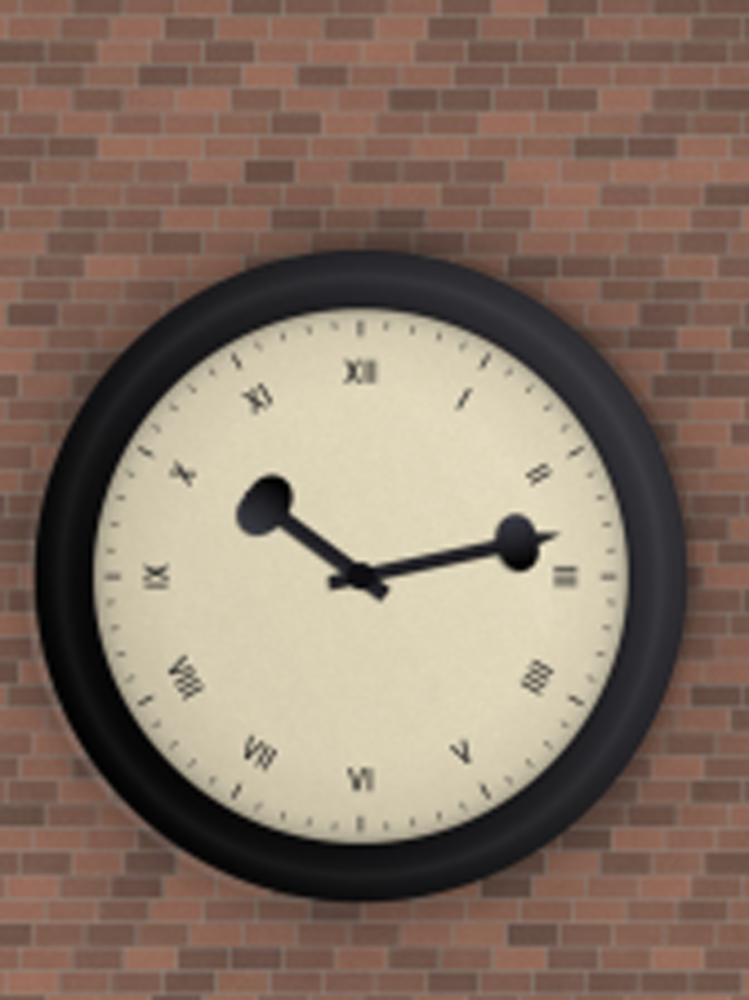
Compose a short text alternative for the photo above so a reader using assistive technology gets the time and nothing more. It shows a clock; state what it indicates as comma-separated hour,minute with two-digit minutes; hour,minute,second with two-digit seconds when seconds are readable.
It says 10,13
